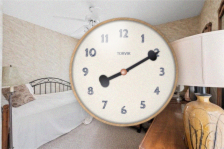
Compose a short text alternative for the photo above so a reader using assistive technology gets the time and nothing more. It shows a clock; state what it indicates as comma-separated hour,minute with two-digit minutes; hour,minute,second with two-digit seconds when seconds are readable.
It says 8,10
